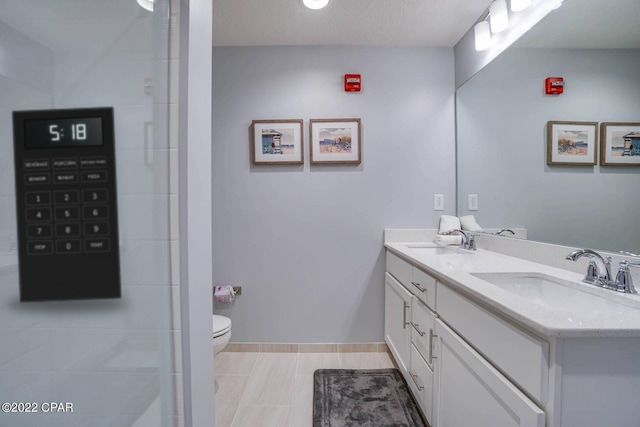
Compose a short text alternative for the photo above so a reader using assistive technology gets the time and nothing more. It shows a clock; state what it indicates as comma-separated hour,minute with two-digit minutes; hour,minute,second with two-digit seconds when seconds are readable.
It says 5,18
